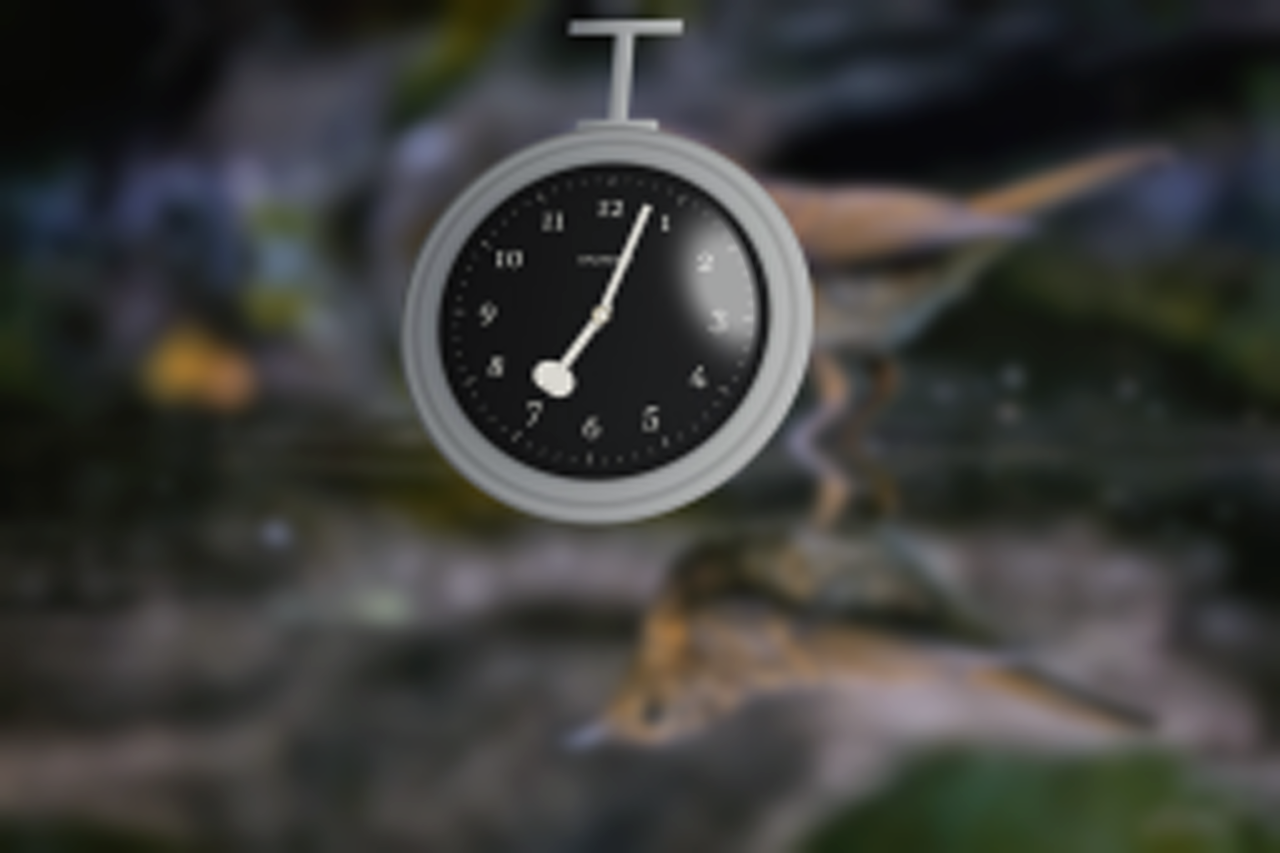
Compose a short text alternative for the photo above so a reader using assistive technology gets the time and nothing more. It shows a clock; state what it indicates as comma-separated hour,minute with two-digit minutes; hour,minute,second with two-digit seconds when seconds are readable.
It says 7,03
